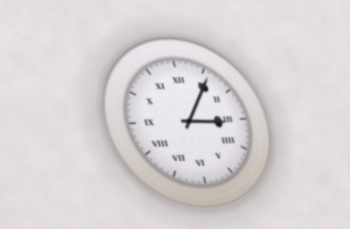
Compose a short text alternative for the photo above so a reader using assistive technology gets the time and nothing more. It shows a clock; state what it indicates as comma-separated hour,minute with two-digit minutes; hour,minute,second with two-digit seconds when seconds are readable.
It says 3,06
